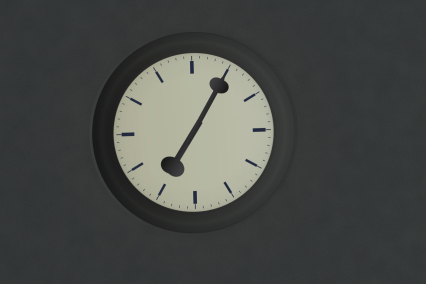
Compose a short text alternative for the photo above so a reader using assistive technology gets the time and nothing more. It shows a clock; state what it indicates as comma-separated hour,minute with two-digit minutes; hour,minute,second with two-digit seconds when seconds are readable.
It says 7,05
